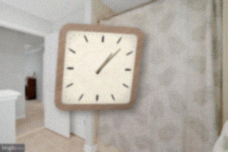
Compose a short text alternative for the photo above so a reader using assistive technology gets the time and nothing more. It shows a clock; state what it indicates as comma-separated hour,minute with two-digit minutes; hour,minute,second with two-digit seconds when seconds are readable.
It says 1,07
